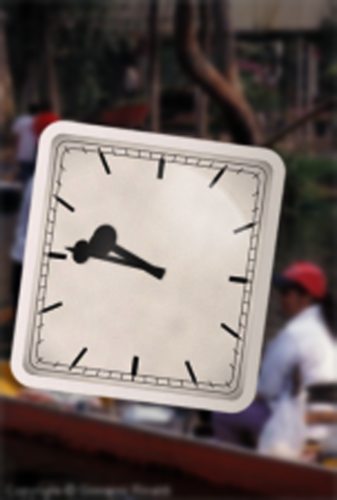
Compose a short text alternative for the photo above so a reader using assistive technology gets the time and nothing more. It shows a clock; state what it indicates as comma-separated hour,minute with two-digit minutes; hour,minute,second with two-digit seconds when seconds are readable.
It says 9,46
